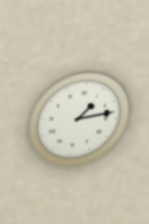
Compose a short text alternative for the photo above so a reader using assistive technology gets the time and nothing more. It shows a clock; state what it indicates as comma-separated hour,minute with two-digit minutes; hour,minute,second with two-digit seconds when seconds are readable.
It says 1,13
